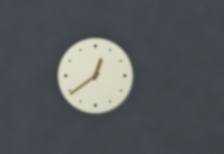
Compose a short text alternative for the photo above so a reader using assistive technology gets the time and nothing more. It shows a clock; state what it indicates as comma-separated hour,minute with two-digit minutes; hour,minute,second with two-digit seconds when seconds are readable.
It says 12,39
